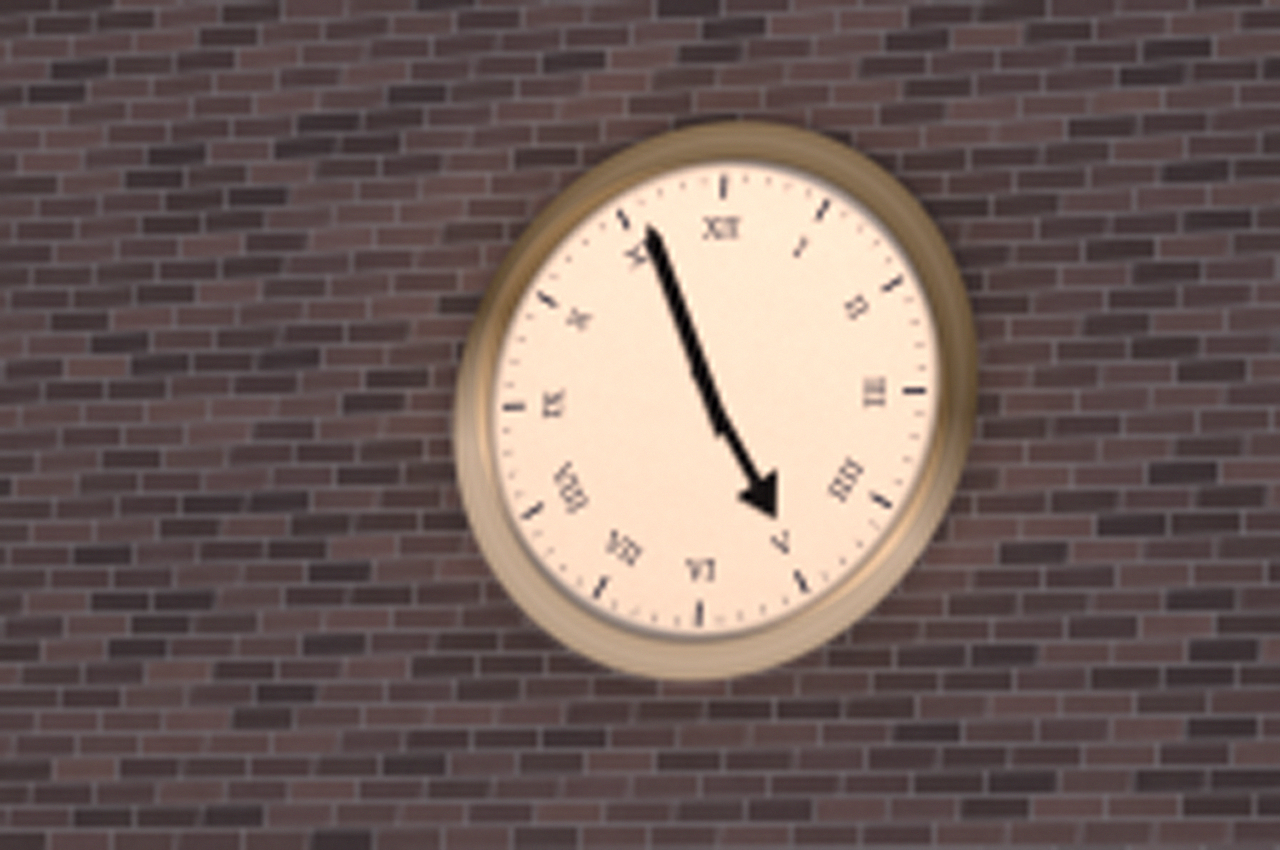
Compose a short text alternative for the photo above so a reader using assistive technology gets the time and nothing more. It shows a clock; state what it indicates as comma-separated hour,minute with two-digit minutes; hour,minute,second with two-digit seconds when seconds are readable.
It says 4,56
